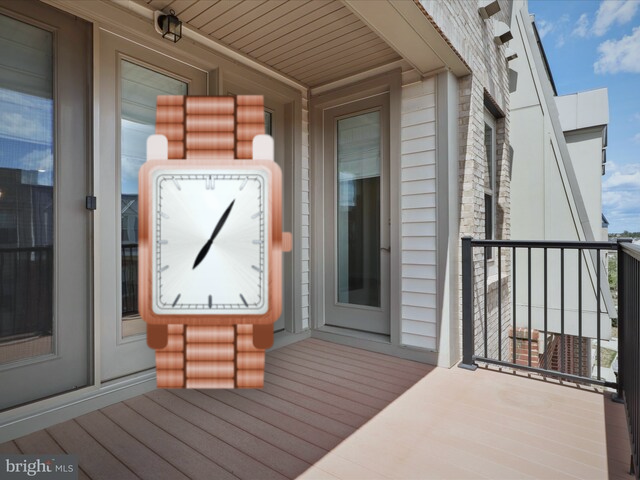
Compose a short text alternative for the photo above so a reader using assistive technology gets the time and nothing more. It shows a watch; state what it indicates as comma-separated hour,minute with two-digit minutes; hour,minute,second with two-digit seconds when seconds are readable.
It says 7,05
